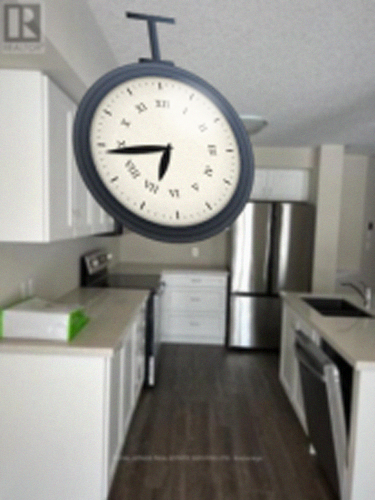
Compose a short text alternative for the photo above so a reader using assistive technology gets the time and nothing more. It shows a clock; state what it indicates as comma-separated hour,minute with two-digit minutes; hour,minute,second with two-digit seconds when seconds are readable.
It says 6,44
